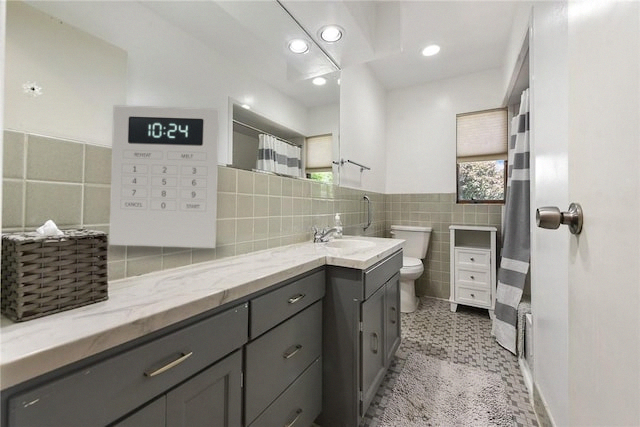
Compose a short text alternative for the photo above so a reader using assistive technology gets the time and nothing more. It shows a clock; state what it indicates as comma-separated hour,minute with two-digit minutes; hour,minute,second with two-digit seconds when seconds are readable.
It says 10,24
